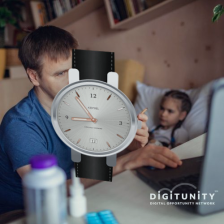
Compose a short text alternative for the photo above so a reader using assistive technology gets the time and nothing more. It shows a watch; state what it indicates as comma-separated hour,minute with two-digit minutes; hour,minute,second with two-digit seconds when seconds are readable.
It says 8,54
